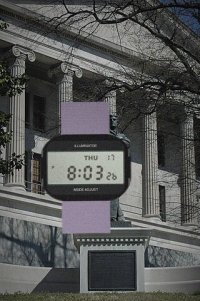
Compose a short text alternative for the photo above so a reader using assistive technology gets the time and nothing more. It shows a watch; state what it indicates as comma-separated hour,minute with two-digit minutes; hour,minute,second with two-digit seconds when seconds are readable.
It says 8,03,26
